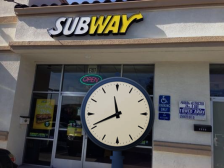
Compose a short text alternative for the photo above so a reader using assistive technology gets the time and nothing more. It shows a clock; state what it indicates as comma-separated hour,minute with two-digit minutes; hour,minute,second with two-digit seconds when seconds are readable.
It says 11,41
